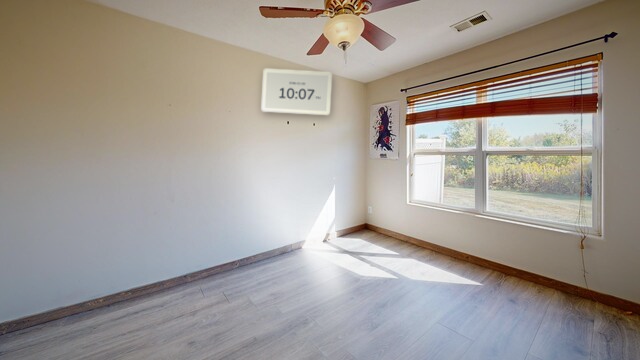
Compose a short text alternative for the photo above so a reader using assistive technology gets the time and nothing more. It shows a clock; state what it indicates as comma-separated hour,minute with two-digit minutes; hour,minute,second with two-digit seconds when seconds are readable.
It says 10,07
